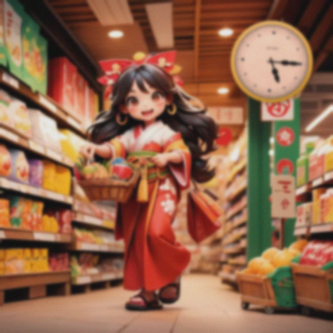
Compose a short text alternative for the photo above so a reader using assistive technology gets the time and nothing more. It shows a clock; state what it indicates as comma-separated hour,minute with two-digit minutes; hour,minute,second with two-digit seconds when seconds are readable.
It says 5,15
